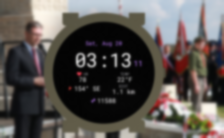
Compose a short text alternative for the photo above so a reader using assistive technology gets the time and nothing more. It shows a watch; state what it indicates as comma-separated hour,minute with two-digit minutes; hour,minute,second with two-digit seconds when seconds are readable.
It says 3,13
